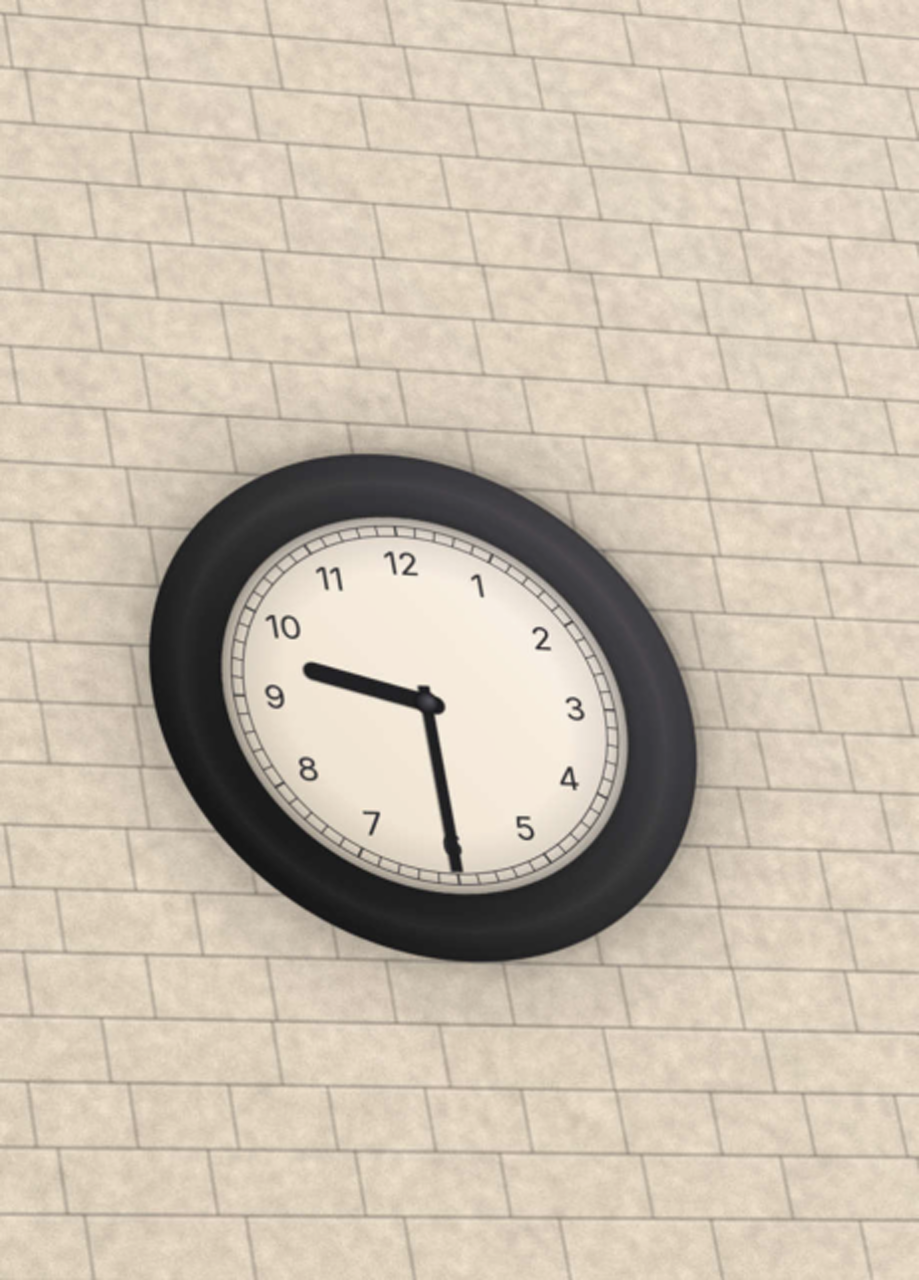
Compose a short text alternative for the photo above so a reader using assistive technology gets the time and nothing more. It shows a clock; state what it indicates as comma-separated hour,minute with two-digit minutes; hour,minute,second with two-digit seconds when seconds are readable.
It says 9,30
